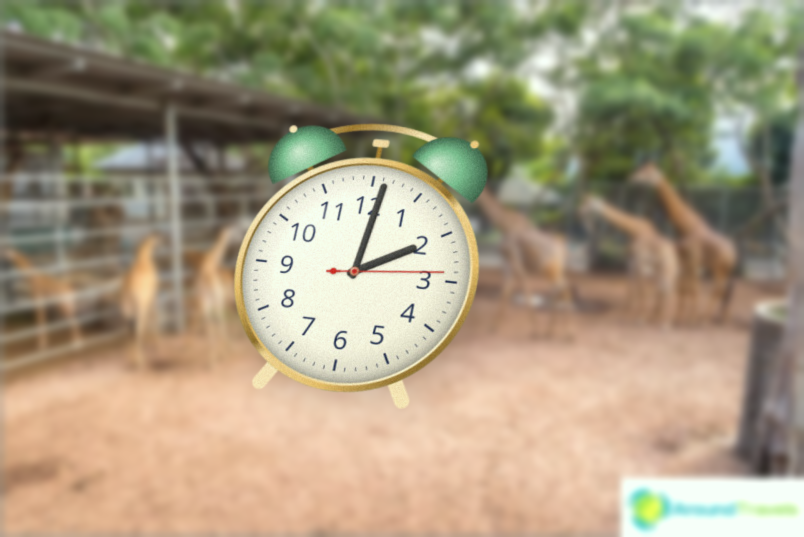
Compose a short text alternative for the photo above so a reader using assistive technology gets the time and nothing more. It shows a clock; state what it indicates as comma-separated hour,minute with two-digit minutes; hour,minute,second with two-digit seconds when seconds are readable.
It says 2,01,14
